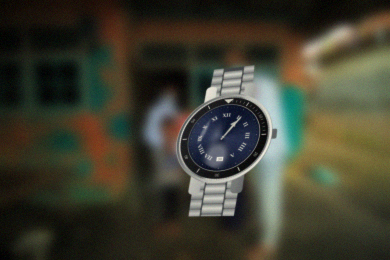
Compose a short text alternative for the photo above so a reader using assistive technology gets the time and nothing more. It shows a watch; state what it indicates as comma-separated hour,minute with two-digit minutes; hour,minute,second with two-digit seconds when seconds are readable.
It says 1,06
